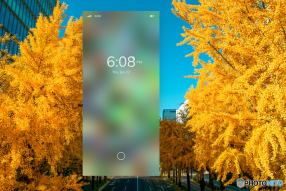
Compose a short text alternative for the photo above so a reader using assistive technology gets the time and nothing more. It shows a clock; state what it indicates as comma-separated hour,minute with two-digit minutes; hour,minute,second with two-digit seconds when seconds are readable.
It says 6,08
